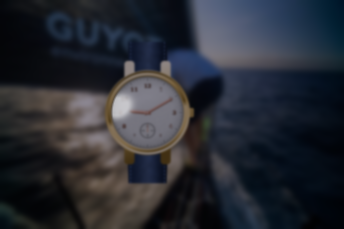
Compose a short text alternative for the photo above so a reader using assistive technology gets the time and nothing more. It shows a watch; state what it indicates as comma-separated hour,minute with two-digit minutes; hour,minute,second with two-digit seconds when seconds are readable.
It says 9,10
